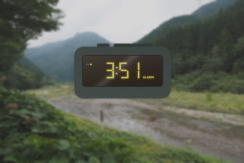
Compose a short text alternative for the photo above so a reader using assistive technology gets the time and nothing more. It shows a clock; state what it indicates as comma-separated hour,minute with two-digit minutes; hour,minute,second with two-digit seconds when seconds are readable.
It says 3,51
